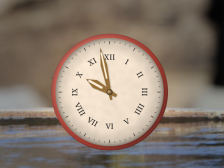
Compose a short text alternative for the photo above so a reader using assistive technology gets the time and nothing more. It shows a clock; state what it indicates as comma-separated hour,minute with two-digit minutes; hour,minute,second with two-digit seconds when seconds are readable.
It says 9,58
